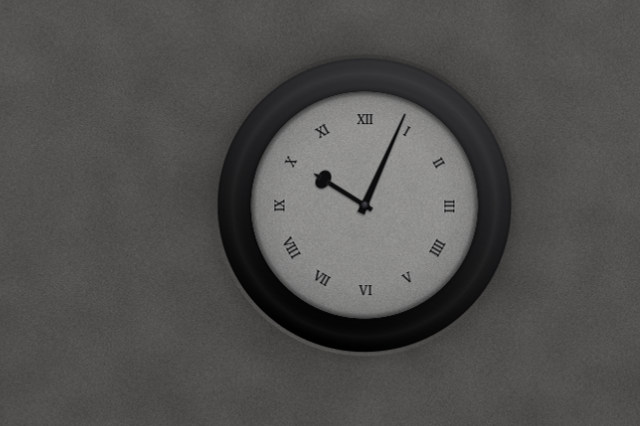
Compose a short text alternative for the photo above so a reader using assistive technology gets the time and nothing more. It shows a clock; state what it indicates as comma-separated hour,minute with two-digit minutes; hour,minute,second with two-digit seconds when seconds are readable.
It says 10,04
